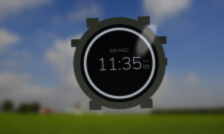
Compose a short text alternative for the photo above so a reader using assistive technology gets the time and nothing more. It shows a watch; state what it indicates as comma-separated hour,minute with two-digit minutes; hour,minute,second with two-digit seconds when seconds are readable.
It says 11,35
